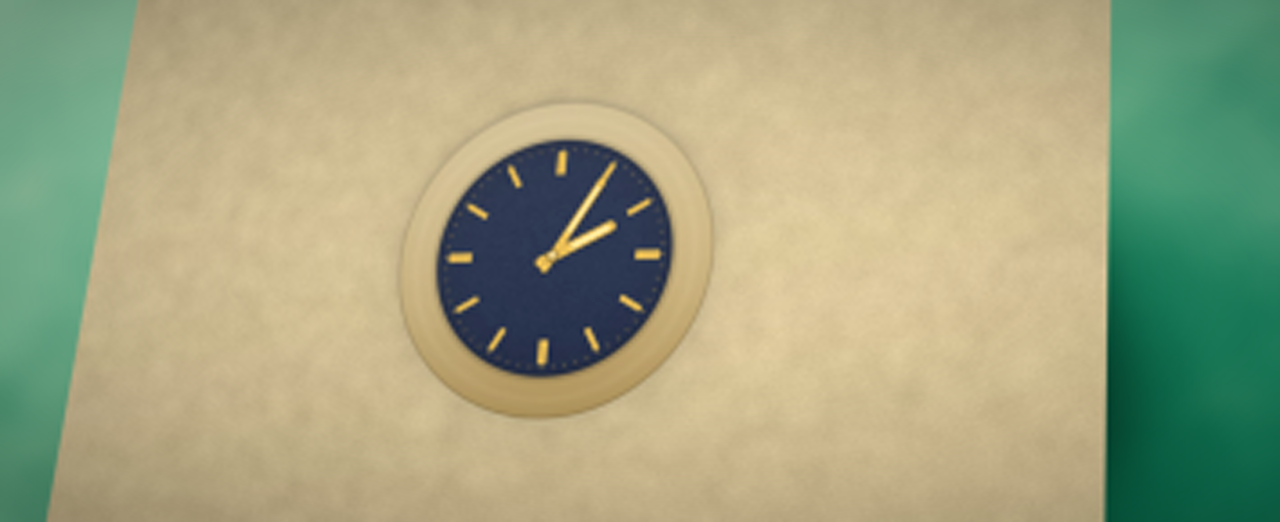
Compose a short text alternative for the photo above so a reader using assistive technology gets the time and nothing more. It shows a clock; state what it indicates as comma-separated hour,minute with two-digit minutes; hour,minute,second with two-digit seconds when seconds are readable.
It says 2,05
